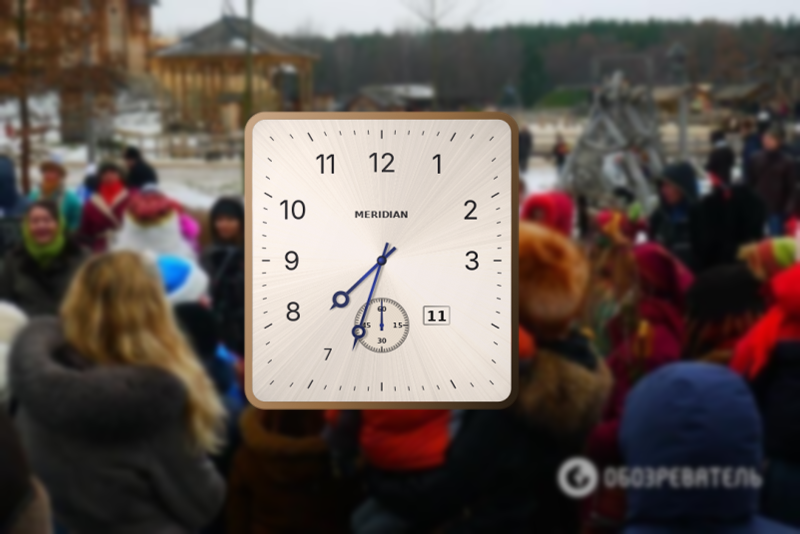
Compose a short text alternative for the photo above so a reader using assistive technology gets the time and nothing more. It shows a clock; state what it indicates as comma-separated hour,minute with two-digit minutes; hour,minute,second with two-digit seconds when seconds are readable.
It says 7,33
